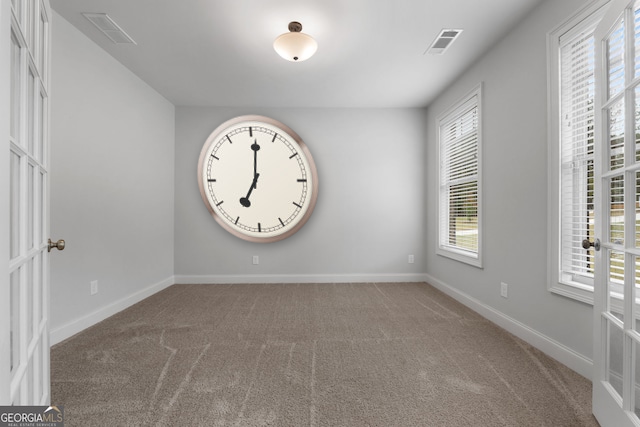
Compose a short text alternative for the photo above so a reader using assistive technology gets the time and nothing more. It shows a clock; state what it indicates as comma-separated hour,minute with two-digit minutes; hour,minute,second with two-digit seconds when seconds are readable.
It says 7,01
